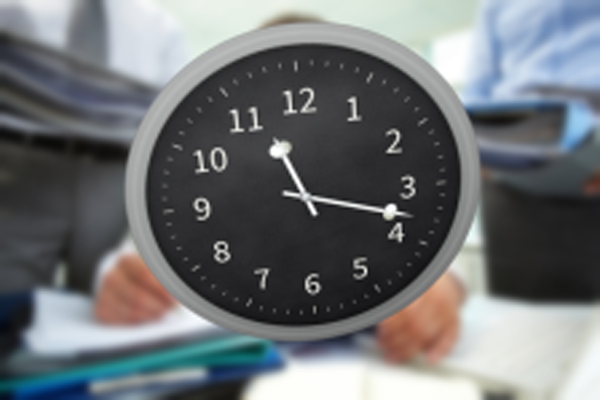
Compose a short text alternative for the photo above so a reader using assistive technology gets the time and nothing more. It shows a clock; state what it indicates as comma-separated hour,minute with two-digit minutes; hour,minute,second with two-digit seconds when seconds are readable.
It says 11,18
